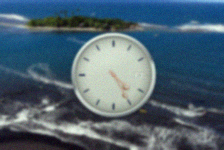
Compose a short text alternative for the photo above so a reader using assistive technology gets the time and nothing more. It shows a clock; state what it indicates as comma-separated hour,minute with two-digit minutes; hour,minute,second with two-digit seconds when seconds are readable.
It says 4,25
